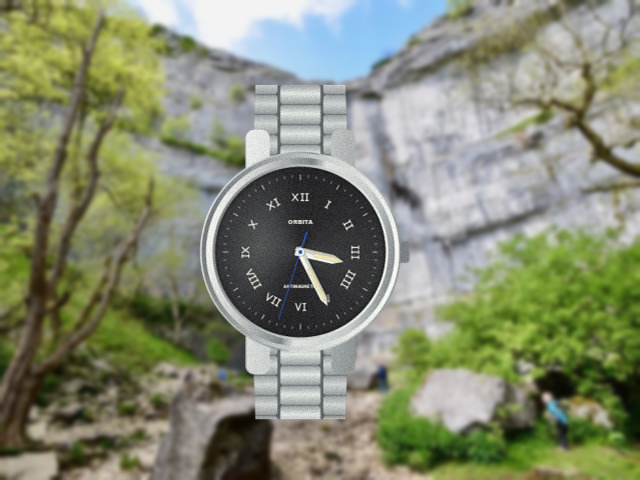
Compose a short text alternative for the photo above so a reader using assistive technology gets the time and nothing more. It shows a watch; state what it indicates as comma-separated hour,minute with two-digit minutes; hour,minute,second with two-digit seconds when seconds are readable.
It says 3,25,33
